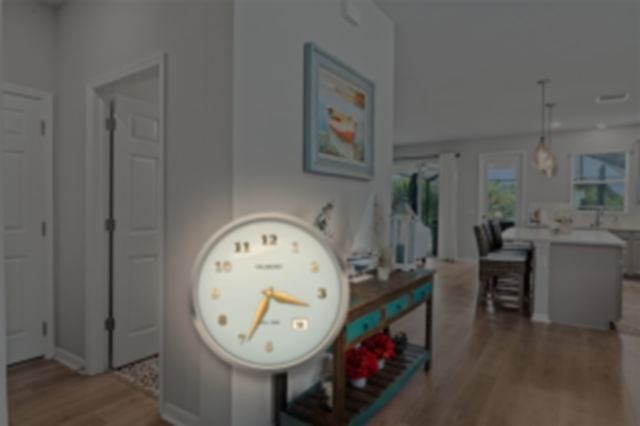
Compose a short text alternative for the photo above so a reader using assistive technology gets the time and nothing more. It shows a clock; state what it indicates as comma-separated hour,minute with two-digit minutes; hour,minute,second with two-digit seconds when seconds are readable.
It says 3,34
